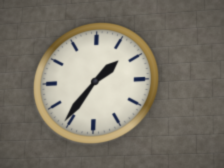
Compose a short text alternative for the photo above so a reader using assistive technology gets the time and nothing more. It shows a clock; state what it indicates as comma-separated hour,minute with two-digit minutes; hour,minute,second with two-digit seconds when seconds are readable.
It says 1,36
